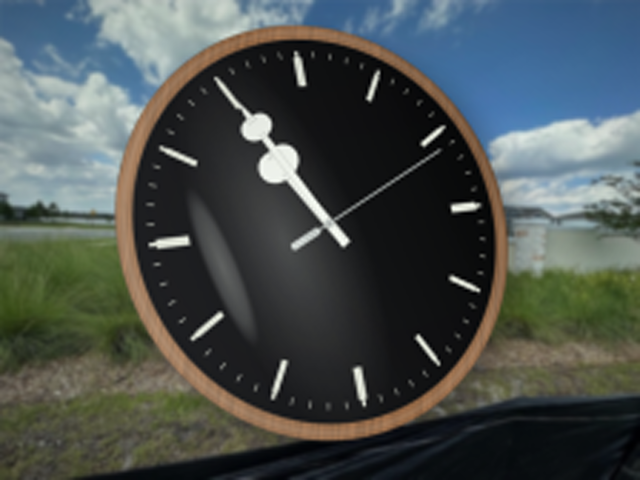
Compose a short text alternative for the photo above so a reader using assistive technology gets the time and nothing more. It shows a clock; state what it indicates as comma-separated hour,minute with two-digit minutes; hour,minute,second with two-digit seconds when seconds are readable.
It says 10,55,11
